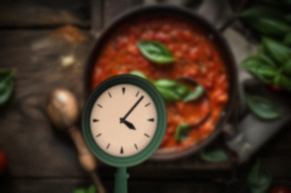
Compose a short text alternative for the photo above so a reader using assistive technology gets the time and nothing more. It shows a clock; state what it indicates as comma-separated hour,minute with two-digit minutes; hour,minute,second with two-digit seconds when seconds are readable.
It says 4,07
